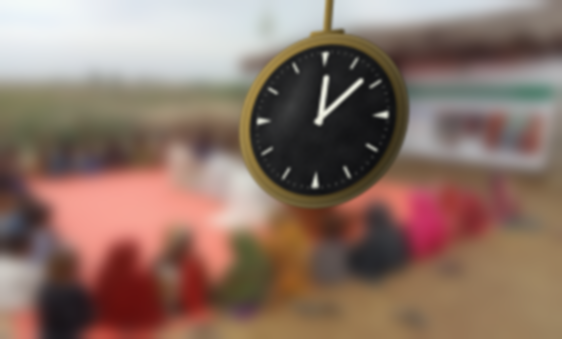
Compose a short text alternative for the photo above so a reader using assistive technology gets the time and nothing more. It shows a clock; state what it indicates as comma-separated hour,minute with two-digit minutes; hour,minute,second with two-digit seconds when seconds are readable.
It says 12,08
